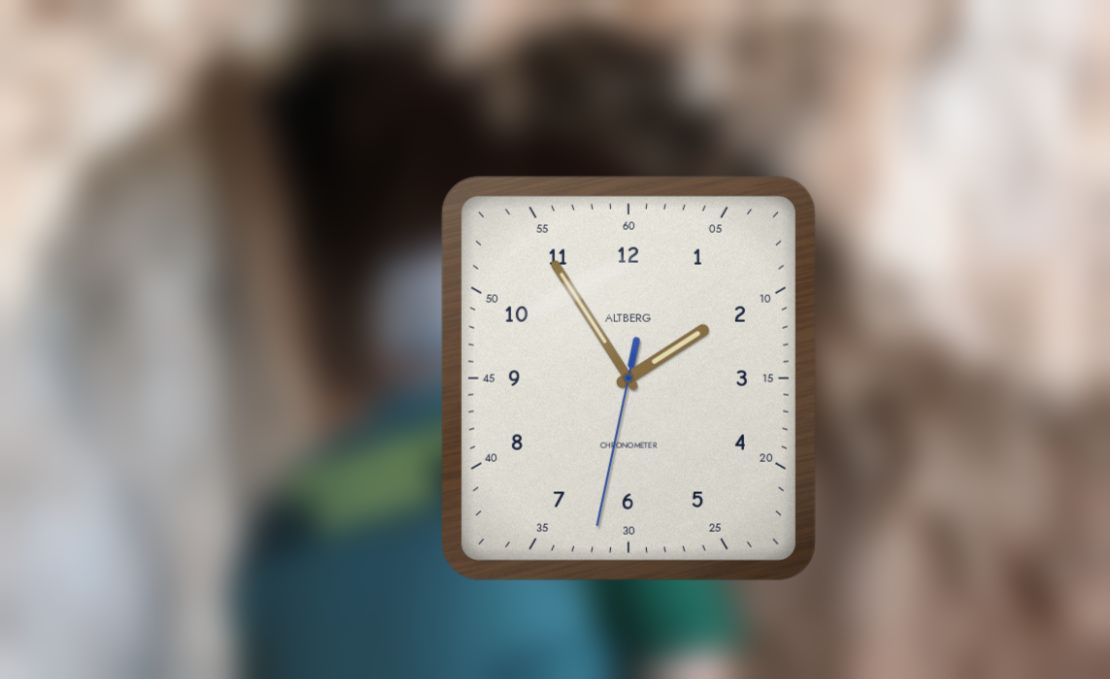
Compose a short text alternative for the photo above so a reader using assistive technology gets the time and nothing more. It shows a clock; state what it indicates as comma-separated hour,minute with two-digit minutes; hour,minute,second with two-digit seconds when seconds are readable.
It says 1,54,32
